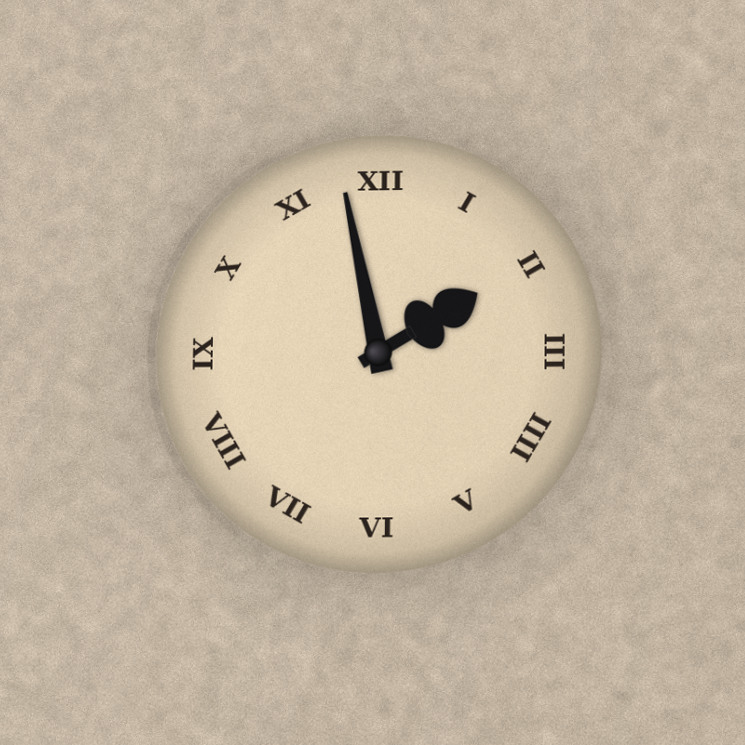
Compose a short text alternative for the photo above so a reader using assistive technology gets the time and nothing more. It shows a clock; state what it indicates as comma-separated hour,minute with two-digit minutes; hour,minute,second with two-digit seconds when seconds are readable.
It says 1,58
